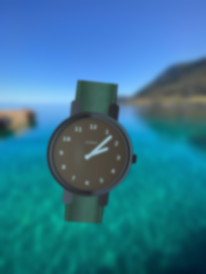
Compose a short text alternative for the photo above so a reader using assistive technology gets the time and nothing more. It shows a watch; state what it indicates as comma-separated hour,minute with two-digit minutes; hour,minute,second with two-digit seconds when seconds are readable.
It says 2,07
